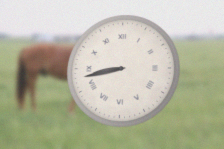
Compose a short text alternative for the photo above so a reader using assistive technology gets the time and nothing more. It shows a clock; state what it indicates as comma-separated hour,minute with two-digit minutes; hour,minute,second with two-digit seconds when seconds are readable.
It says 8,43
